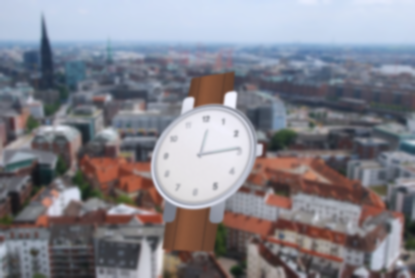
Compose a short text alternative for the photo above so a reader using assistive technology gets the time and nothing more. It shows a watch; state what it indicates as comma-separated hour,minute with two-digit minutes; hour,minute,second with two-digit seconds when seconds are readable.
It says 12,14
